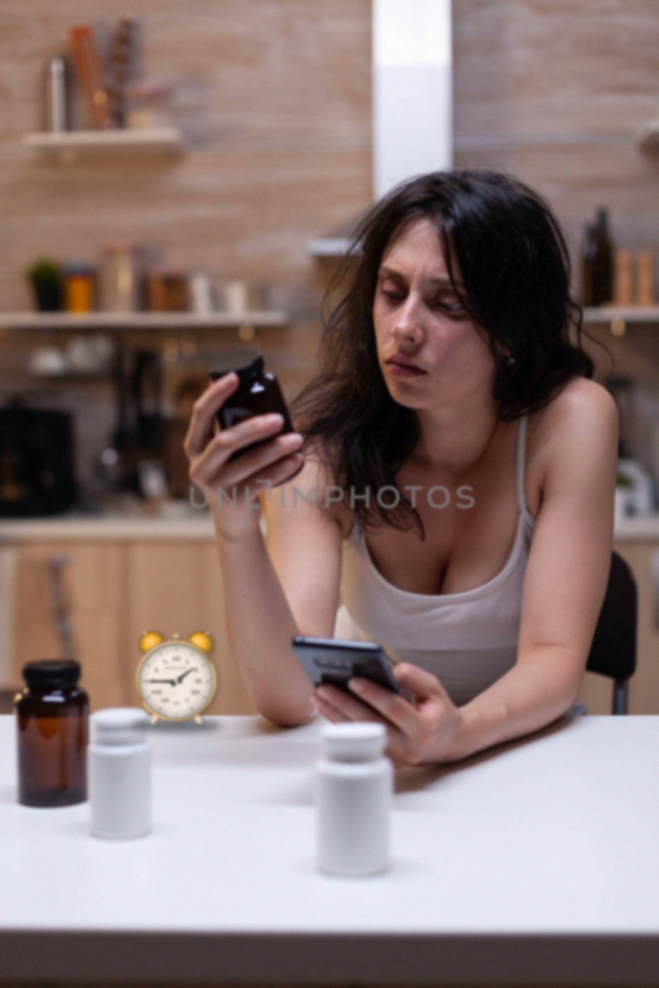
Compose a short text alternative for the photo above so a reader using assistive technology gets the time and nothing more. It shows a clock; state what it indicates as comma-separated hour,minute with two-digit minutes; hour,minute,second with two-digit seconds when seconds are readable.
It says 1,45
